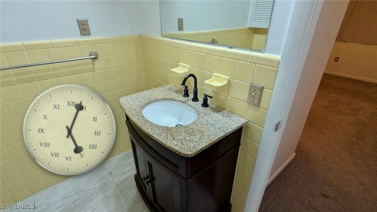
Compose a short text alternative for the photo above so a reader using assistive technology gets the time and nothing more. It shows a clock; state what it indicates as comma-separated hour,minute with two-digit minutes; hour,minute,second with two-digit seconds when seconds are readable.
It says 5,03
